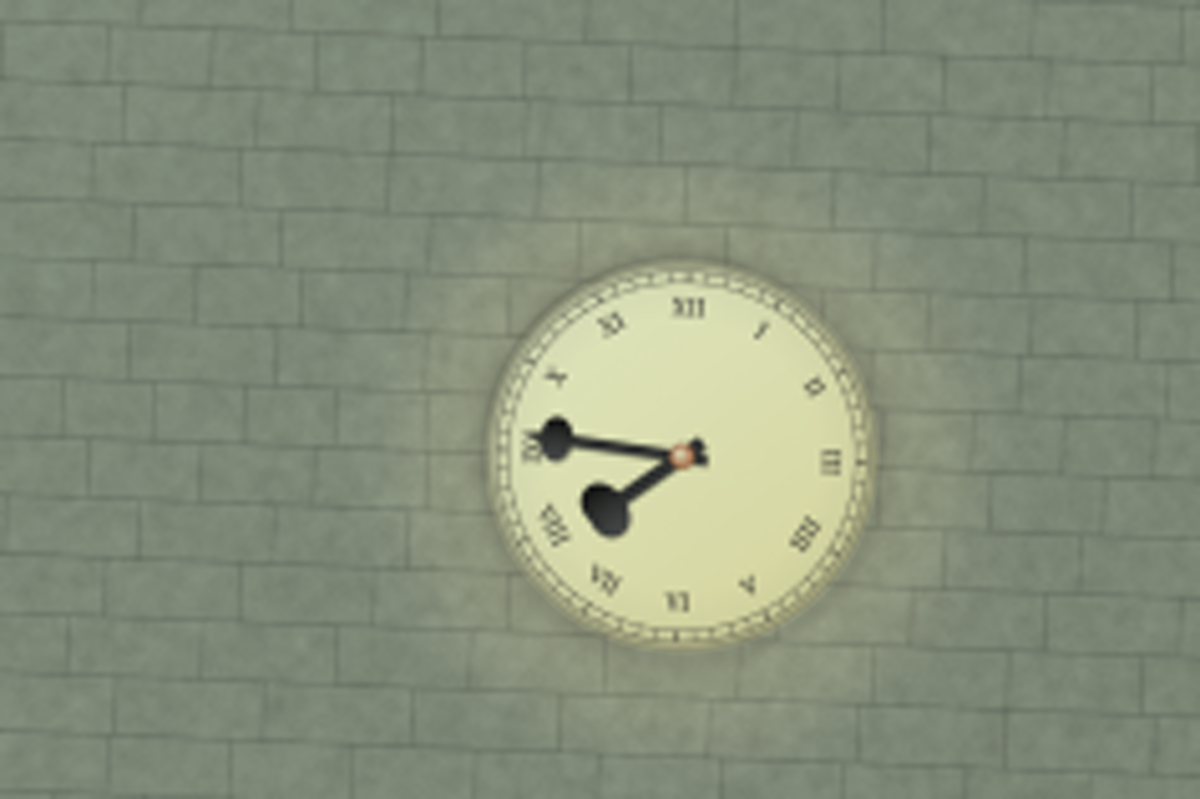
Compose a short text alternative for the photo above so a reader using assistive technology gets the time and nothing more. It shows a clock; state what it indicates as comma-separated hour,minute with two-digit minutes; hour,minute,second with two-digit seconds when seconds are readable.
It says 7,46
